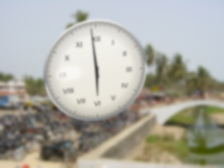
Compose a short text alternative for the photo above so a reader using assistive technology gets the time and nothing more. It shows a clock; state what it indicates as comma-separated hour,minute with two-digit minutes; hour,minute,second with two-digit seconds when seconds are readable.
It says 5,59
